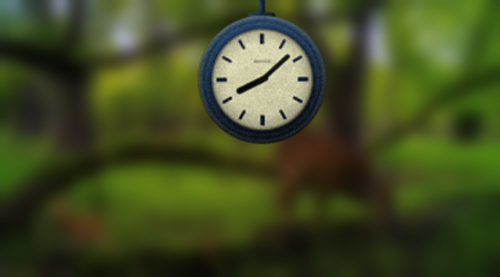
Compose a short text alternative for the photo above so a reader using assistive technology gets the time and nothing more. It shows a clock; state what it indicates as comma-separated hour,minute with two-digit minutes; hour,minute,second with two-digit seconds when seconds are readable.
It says 8,08
